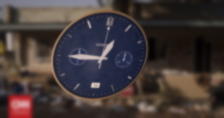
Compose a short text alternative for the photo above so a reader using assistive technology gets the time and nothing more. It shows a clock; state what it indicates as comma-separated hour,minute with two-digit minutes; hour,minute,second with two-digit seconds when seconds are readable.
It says 12,45
